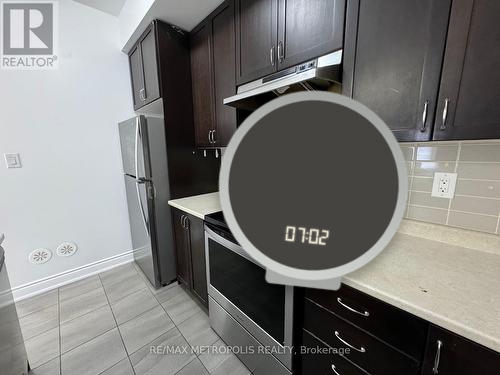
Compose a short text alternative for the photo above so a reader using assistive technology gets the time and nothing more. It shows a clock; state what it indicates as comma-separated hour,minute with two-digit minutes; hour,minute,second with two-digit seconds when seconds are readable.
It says 7,02
